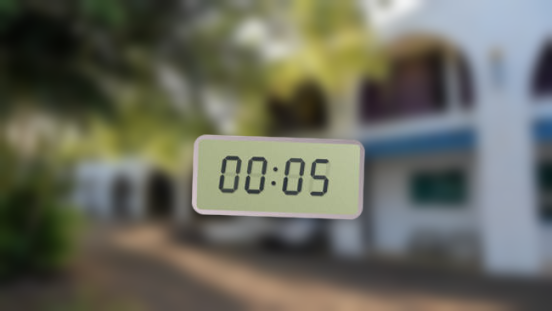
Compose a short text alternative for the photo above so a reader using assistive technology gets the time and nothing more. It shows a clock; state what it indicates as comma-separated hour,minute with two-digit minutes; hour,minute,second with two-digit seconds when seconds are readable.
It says 0,05
